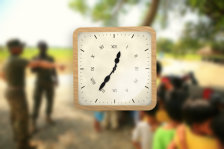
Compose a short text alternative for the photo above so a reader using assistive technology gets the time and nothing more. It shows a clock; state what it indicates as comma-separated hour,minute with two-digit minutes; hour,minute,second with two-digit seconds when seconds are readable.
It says 12,36
